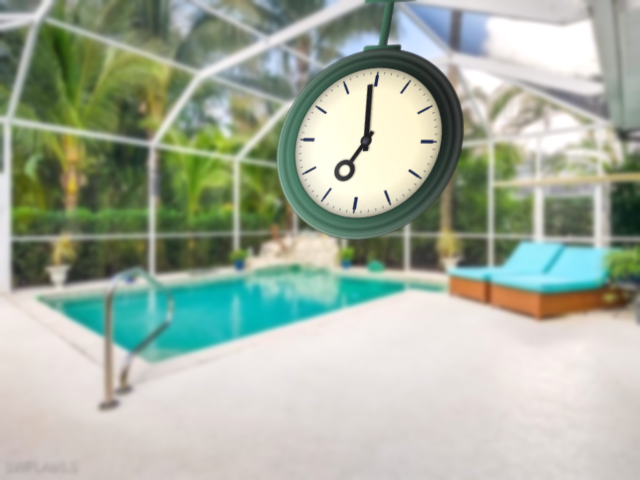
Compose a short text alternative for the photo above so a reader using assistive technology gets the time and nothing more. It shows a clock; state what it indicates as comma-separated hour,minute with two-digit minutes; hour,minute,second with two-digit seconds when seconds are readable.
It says 6,59
